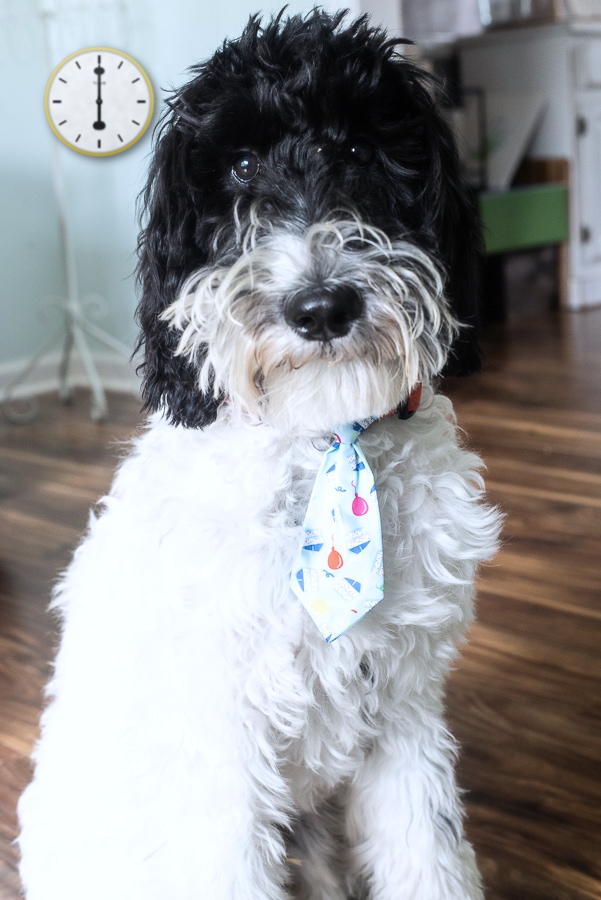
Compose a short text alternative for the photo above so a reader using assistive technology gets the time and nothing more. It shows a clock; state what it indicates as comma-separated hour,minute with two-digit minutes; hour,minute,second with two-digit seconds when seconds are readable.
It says 6,00
